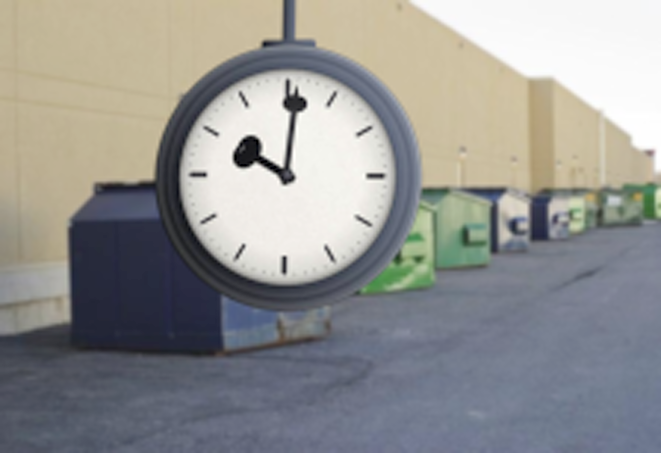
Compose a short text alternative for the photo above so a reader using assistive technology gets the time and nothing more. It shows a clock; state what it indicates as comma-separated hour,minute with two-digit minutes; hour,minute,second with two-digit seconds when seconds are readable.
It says 10,01
